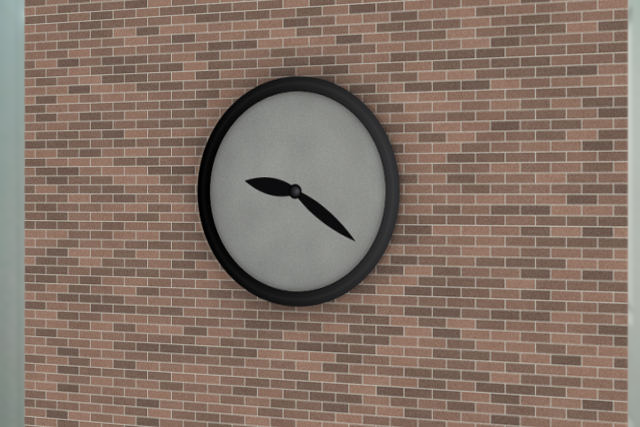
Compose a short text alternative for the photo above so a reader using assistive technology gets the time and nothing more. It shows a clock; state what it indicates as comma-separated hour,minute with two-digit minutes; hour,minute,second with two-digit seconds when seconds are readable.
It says 9,21
